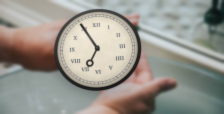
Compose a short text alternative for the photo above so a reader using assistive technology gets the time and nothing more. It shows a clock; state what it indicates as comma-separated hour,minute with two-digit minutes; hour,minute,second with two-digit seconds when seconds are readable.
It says 6,55
